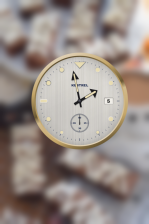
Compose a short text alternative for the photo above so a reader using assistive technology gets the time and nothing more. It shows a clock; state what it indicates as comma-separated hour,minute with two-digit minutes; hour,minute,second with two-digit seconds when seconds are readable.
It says 1,58
